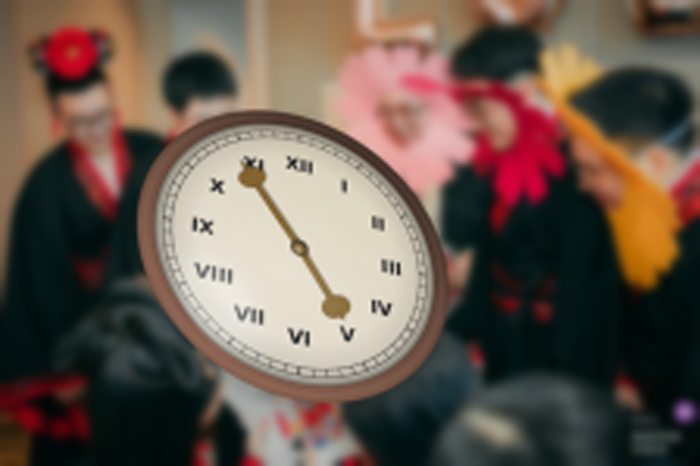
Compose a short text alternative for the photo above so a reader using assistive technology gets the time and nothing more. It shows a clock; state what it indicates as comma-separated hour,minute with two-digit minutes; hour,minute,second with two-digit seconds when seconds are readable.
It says 4,54
